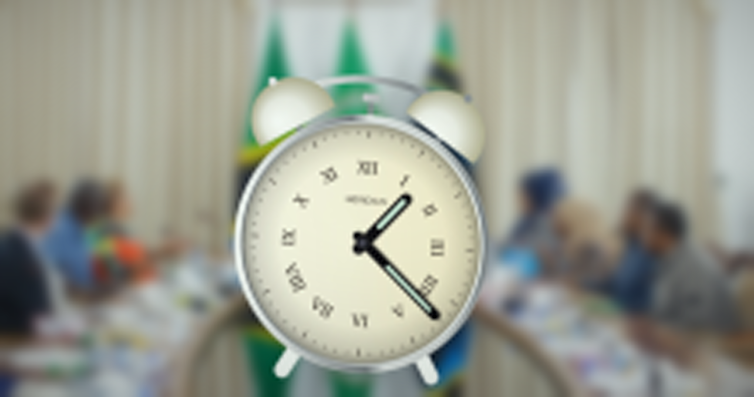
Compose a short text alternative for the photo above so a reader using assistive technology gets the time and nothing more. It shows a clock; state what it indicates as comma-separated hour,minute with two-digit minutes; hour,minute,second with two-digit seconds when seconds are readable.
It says 1,22
